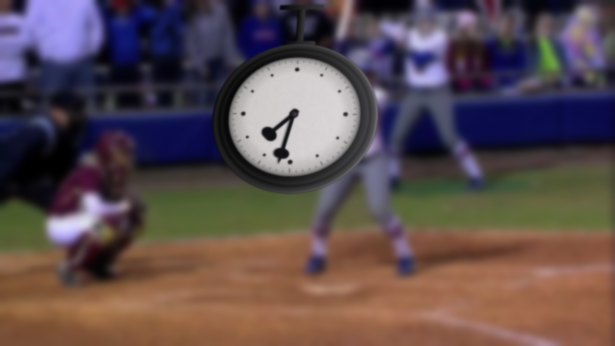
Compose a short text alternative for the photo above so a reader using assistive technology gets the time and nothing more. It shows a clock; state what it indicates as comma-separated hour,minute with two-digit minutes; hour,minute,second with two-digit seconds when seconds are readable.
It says 7,32
